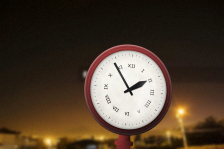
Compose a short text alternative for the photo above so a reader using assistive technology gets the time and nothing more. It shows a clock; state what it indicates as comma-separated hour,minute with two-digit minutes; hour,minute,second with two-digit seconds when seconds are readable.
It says 1,54
